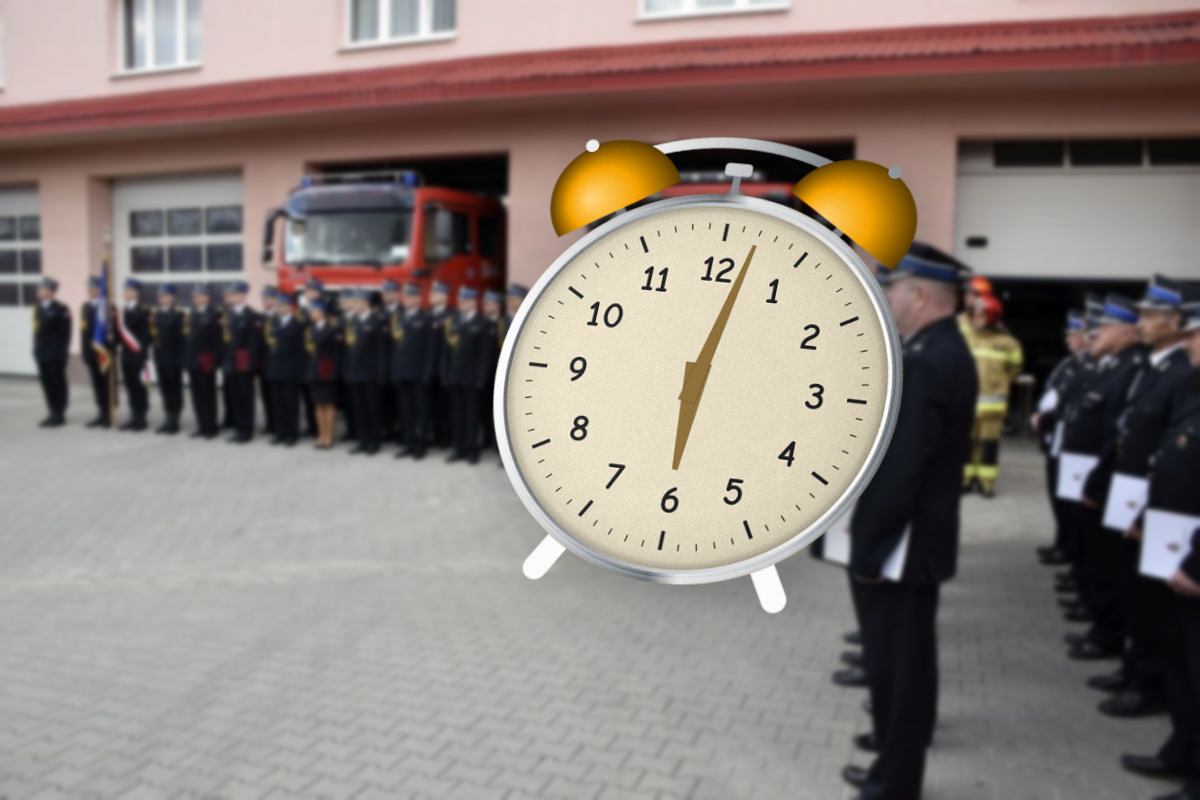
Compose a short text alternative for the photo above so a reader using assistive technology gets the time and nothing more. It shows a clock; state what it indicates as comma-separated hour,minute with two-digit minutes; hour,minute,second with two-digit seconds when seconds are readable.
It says 6,02
